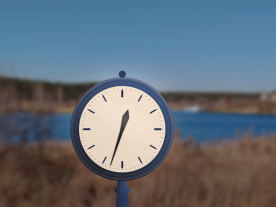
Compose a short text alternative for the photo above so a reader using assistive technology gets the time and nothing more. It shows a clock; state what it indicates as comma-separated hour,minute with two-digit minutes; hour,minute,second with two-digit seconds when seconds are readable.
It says 12,33
